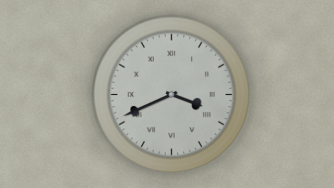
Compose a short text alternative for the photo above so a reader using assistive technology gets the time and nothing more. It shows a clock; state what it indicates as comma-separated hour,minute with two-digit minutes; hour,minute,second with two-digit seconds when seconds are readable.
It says 3,41
